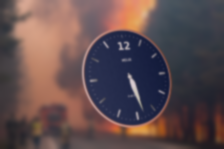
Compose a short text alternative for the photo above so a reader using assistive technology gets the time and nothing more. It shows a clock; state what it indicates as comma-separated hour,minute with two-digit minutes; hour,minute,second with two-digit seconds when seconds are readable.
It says 5,28
